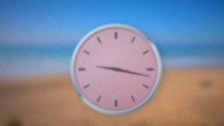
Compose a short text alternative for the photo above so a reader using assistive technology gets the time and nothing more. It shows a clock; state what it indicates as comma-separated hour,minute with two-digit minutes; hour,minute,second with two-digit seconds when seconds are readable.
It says 9,17
